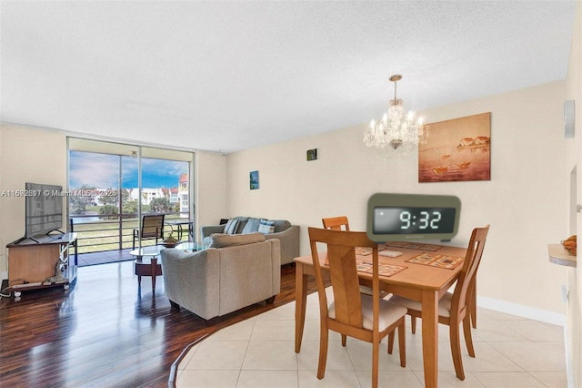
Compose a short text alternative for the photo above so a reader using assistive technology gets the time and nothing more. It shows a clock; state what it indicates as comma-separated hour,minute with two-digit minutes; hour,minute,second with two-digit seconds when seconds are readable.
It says 9,32
